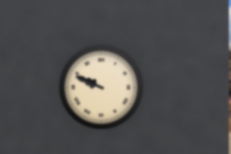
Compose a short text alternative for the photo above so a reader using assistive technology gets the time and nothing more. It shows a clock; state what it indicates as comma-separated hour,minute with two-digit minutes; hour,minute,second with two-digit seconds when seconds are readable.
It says 9,49
